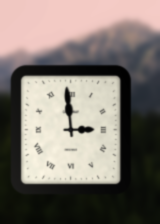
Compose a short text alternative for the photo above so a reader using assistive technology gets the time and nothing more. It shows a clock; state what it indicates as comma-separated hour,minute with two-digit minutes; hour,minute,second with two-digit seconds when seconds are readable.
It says 2,59
